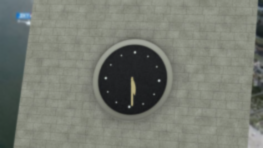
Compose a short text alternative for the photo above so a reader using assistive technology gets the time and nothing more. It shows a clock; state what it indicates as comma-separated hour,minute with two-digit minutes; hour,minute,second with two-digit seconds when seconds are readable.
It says 5,29
